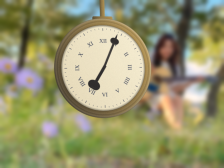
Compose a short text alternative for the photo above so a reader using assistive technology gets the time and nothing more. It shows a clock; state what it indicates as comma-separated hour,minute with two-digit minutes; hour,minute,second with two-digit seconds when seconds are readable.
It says 7,04
